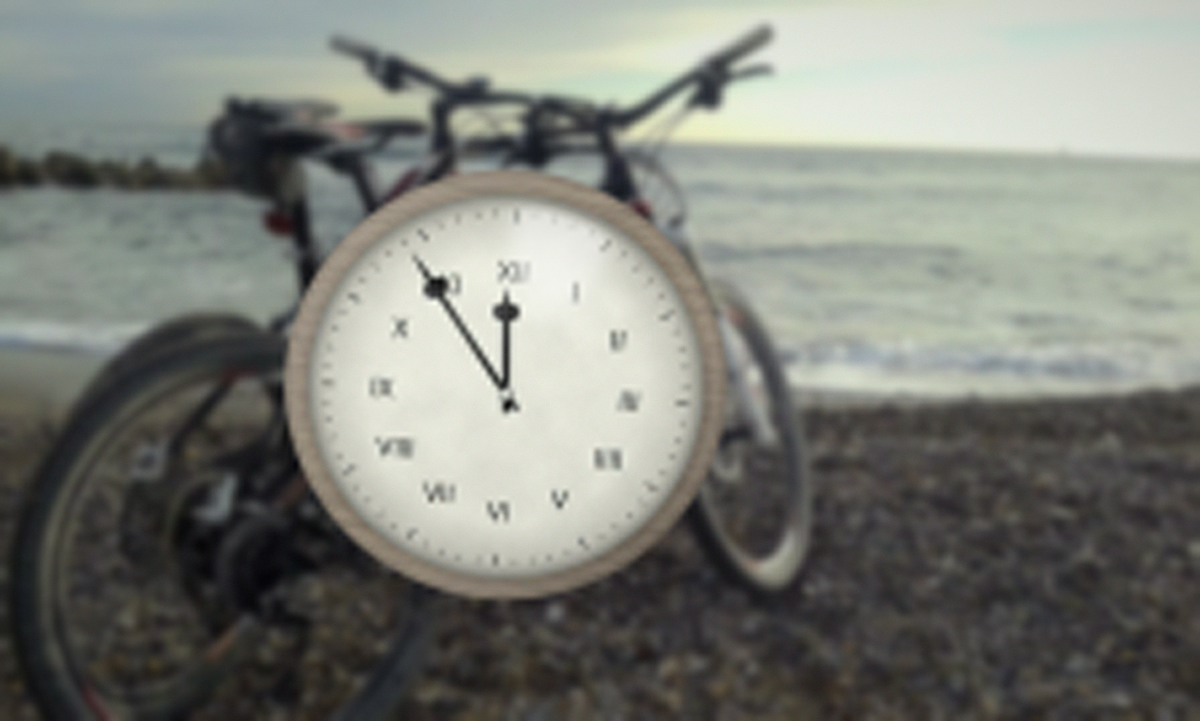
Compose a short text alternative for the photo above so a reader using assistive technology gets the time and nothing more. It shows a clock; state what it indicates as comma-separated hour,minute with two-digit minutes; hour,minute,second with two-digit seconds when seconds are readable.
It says 11,54
